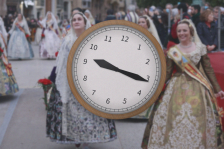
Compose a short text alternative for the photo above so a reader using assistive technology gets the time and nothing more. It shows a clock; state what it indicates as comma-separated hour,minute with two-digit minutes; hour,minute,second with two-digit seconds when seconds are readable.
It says 9,16
